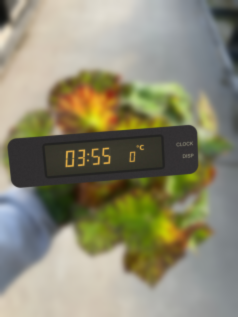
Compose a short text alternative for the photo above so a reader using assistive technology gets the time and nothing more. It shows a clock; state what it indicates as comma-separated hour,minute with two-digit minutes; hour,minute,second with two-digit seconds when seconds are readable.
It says 3,55
